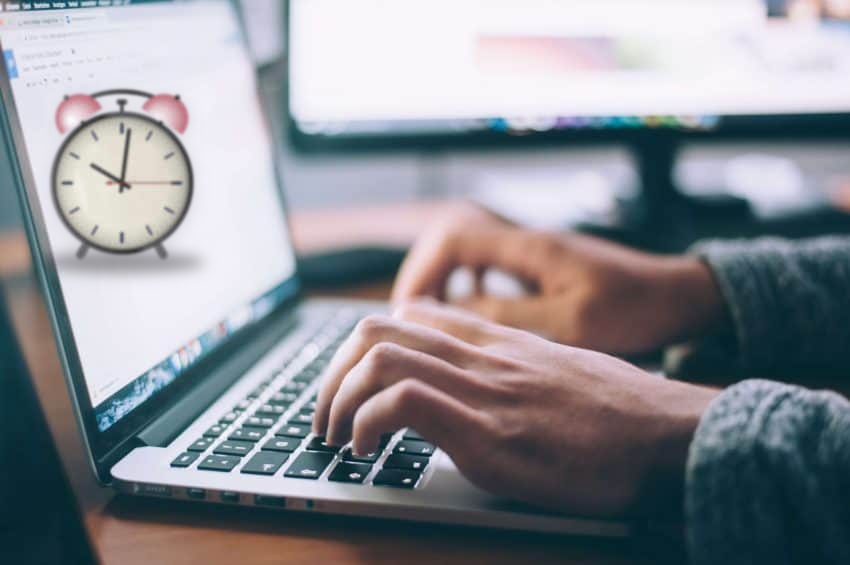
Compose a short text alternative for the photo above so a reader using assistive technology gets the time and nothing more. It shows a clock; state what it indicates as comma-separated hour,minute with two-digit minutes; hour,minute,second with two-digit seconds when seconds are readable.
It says 10,01,15
